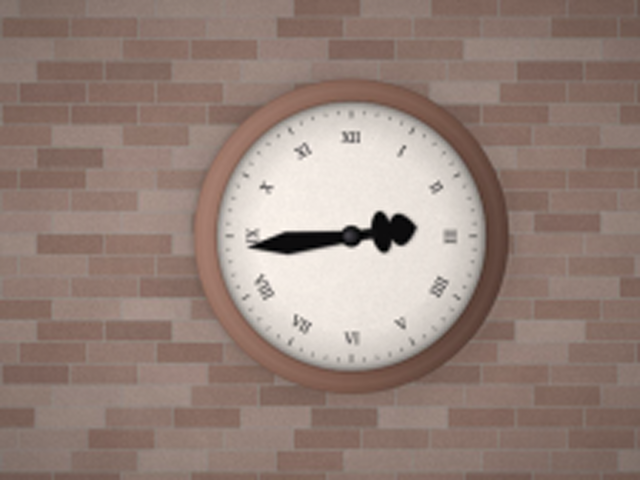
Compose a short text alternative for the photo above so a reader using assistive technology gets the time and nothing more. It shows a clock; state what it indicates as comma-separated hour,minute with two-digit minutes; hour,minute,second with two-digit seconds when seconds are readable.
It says 2,44
